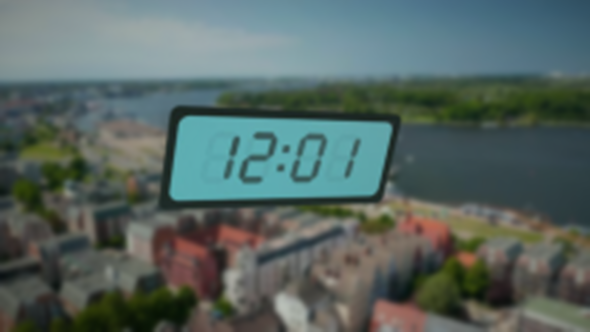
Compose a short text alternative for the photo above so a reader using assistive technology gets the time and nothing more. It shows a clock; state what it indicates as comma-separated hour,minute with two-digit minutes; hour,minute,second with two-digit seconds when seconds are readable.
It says 12,01
